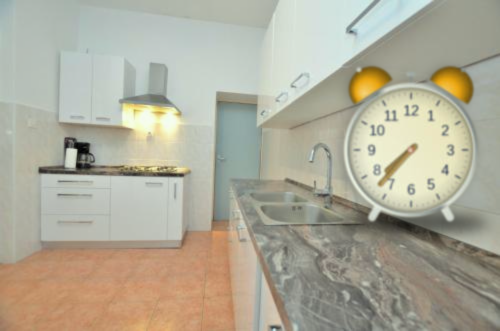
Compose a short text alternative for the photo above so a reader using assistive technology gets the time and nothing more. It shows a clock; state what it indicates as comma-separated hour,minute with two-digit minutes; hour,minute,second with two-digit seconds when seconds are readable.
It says 7,37
